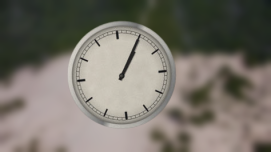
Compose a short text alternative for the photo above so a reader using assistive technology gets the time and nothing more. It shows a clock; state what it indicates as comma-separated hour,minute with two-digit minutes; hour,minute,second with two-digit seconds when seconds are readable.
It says 1,05
